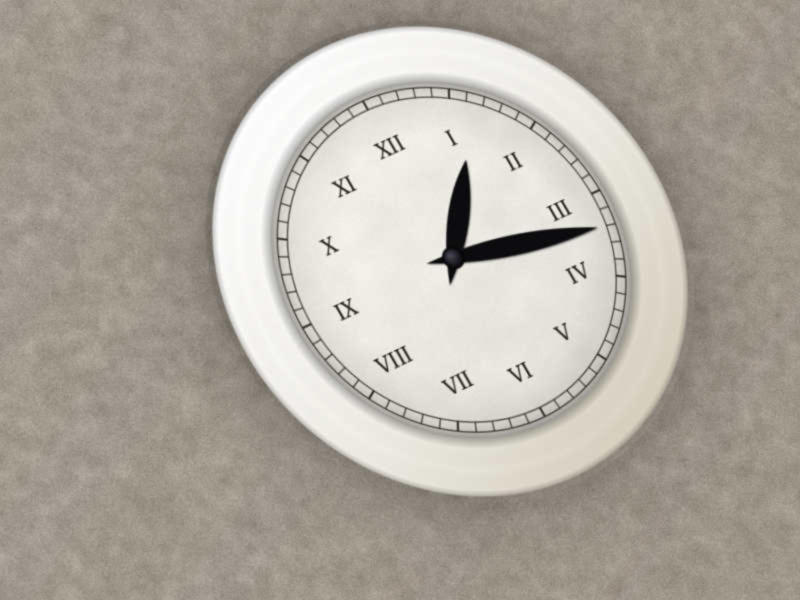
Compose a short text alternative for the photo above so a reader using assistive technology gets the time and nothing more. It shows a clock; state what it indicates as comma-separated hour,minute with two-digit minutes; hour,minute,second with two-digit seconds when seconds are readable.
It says 1,17
